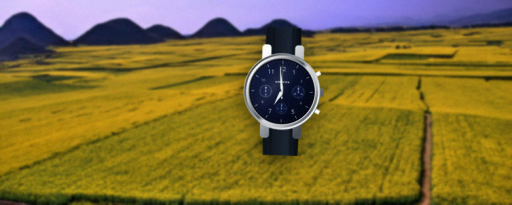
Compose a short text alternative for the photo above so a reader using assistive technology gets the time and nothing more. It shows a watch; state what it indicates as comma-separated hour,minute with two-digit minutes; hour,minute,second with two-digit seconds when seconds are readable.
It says 6,59
